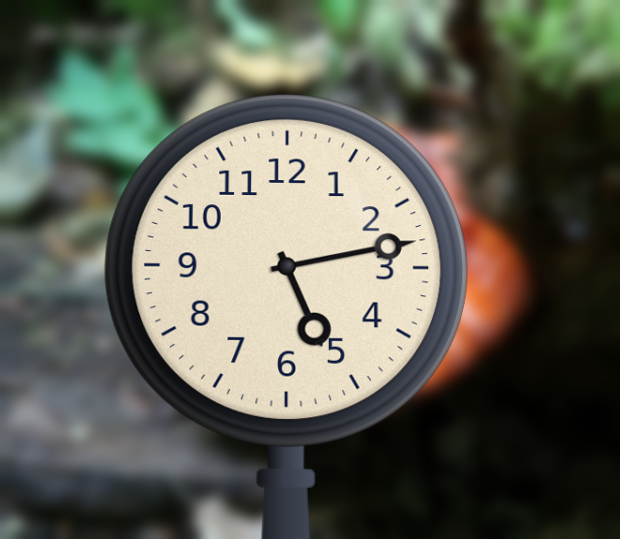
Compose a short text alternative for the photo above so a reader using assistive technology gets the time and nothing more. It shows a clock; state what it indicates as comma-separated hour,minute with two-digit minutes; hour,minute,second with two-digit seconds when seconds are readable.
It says 5,13
